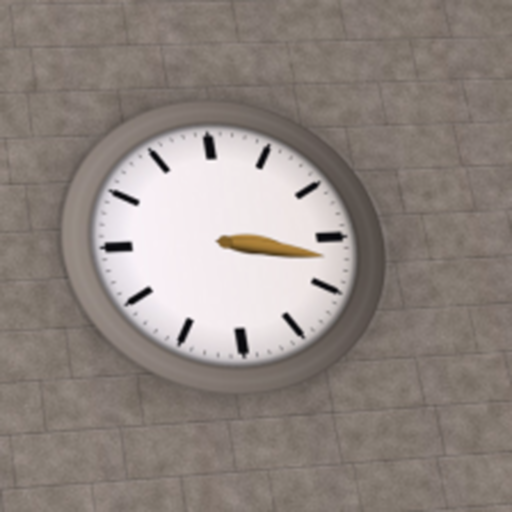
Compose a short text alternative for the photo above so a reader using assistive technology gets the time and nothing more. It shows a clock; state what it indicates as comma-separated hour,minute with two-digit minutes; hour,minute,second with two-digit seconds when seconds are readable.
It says 3,17
